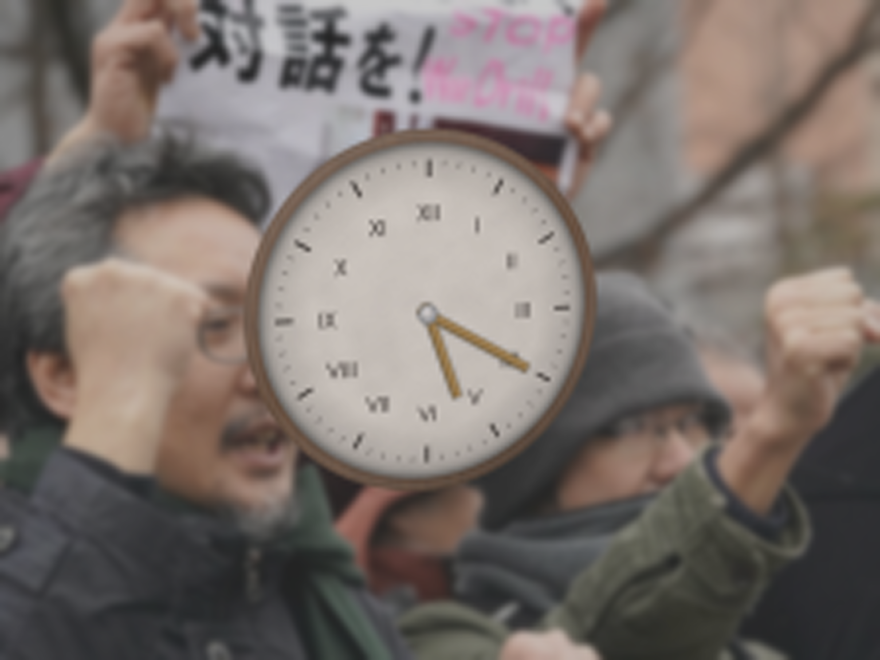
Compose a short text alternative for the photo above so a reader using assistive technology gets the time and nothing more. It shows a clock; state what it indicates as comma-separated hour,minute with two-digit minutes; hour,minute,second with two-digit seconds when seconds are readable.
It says 5,20
